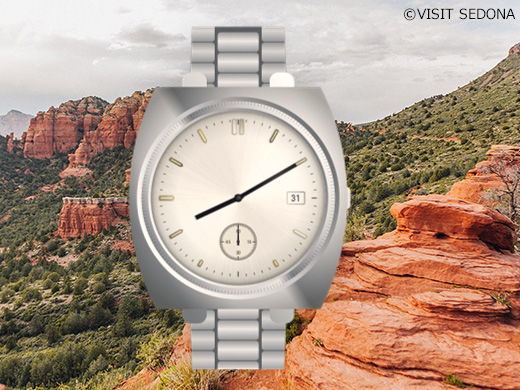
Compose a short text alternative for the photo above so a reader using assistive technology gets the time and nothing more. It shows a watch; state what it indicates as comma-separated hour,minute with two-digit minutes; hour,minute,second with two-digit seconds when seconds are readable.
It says 8,10
